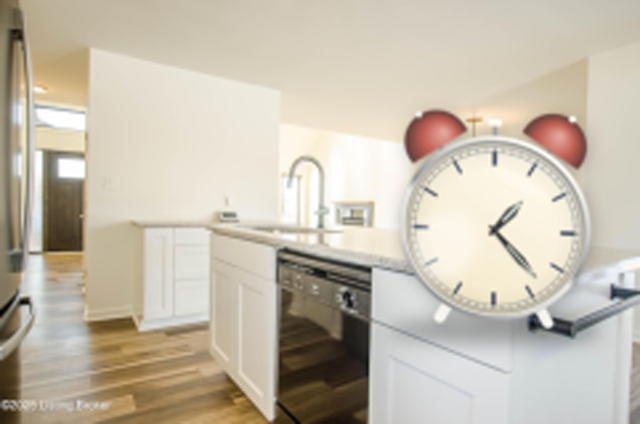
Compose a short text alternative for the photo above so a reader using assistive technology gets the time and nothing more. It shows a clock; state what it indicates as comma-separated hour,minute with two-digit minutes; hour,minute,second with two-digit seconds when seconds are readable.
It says 1,23
